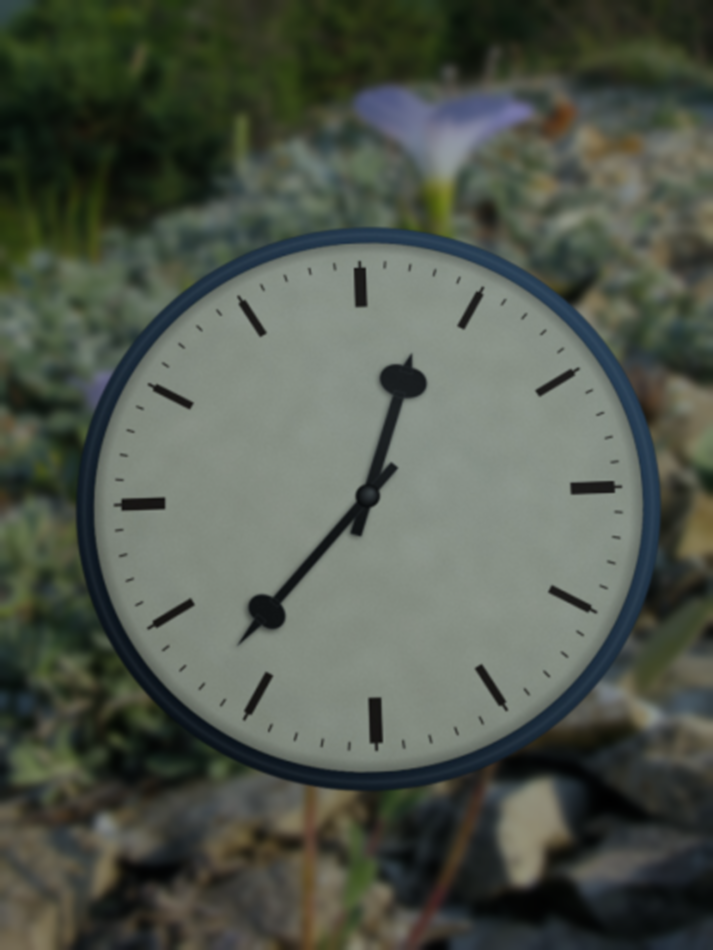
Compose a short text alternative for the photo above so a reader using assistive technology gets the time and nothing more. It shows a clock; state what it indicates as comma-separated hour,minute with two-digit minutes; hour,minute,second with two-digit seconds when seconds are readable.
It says 12,37
